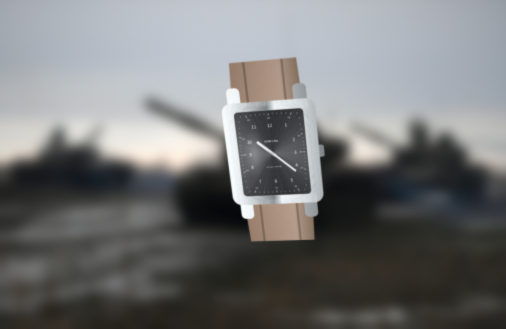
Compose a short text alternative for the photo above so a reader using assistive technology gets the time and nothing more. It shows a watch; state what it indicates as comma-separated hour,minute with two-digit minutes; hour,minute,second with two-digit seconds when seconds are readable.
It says 10,22
